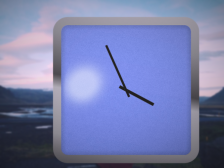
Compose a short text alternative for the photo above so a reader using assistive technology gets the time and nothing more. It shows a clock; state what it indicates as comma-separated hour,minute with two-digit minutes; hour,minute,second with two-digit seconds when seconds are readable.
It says 3,56
